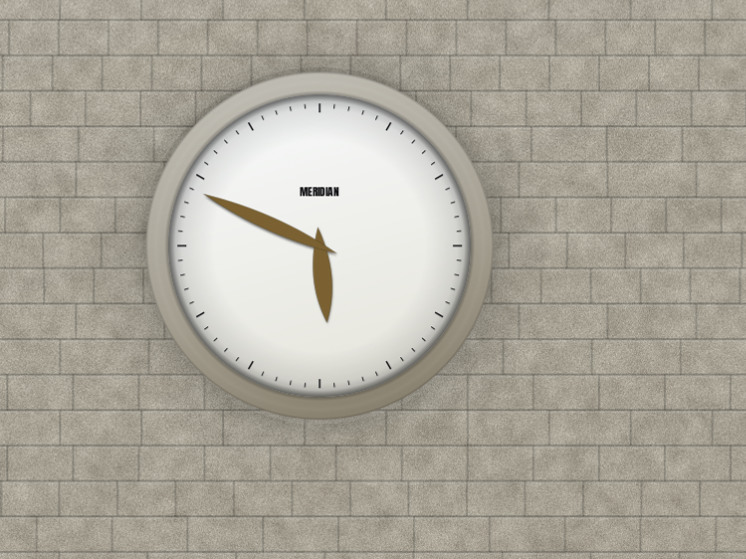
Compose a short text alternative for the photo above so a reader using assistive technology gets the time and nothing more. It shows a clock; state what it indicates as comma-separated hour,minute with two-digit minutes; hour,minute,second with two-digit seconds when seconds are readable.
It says 5,49
